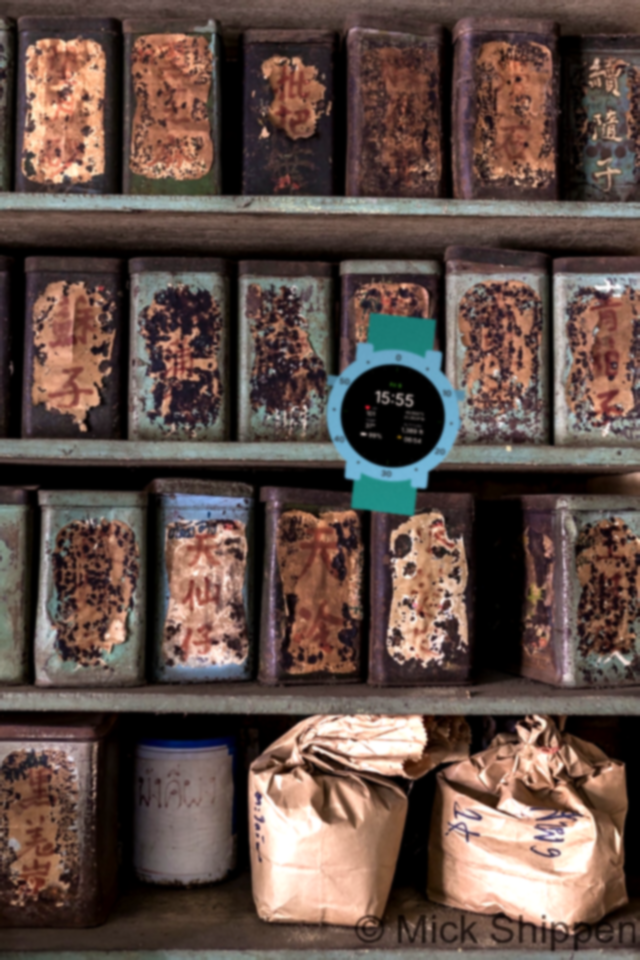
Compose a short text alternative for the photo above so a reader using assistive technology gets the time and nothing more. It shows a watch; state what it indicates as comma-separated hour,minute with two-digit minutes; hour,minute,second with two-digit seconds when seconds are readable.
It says 15,55
